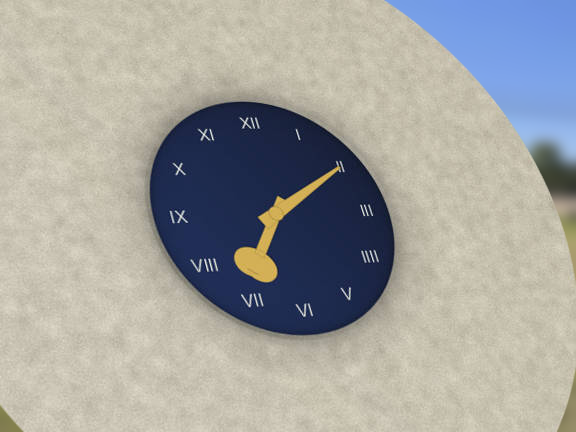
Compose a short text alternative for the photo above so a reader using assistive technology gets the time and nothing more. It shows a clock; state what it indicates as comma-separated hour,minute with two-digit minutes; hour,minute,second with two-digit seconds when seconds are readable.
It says 7,10
